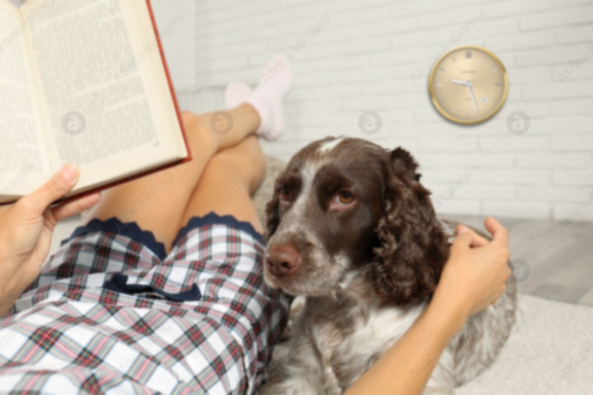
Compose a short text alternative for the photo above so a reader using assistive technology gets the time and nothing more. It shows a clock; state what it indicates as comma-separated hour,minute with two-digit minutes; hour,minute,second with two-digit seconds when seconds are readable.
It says 9,27
